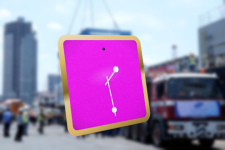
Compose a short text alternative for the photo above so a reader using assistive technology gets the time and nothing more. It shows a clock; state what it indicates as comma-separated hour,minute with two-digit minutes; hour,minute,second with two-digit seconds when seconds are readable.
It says 1,29
